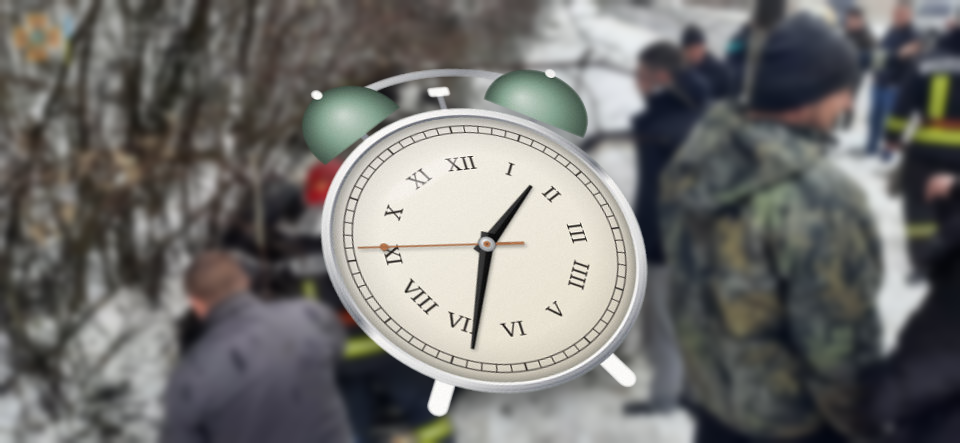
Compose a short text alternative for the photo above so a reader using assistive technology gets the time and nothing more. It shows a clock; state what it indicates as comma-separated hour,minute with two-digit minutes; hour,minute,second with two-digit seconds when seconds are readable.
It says 1,33,46
